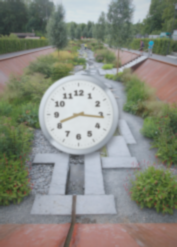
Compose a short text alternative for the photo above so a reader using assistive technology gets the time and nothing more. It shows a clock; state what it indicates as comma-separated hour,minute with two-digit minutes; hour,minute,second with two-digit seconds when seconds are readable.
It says 8,16
